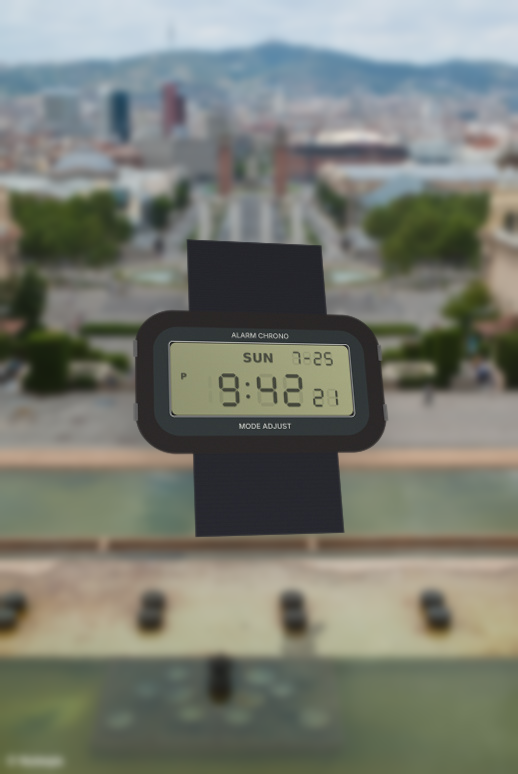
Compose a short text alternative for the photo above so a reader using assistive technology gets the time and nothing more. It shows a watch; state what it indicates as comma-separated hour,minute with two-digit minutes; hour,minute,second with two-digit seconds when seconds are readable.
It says 9,42,21
